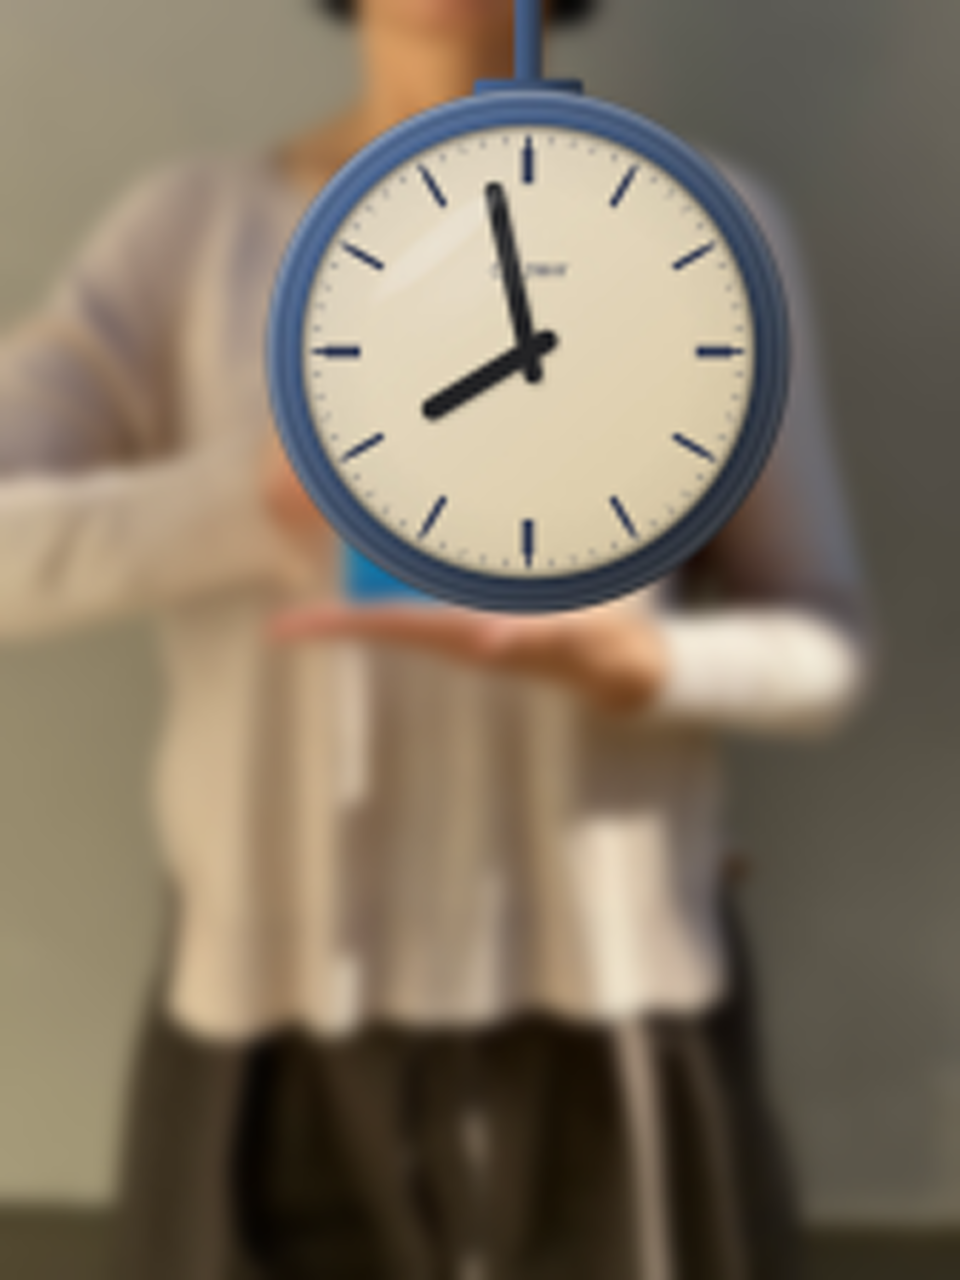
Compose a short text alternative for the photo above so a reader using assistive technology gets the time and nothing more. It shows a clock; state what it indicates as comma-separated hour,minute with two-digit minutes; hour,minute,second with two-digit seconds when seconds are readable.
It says 7,58
